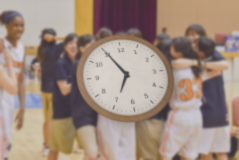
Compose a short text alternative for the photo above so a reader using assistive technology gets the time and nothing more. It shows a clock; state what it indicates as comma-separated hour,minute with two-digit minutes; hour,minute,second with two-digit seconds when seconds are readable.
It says 6,55
